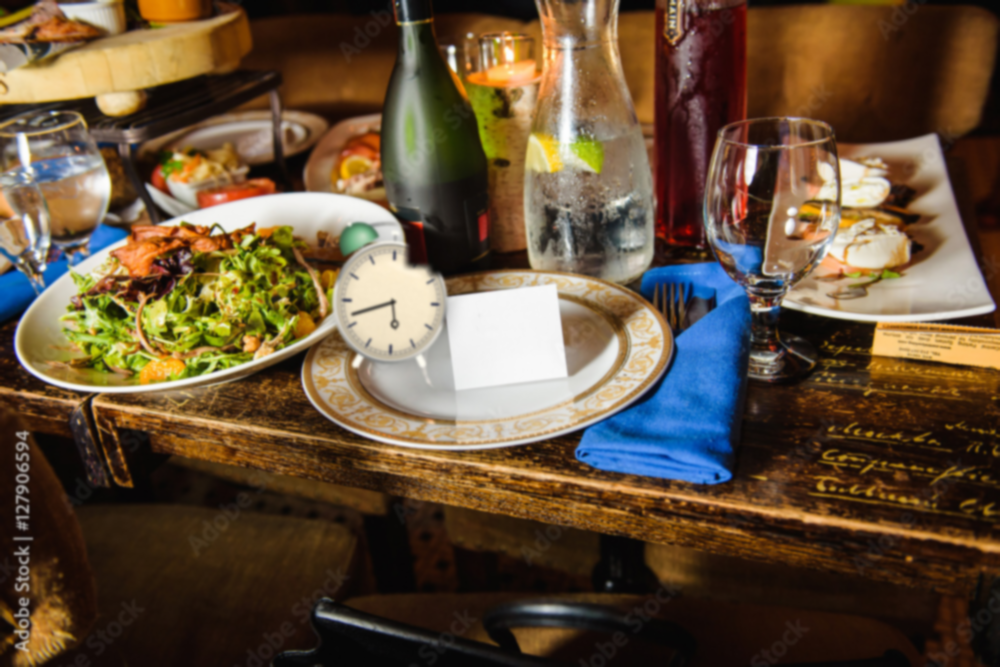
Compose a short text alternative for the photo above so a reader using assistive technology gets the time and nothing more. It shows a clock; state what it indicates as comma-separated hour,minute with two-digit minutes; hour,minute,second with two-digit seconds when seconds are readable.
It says 5,42
